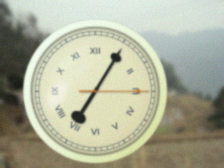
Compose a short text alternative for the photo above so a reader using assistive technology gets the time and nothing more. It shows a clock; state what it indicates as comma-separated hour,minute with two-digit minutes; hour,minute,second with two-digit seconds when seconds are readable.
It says 7,05,15
